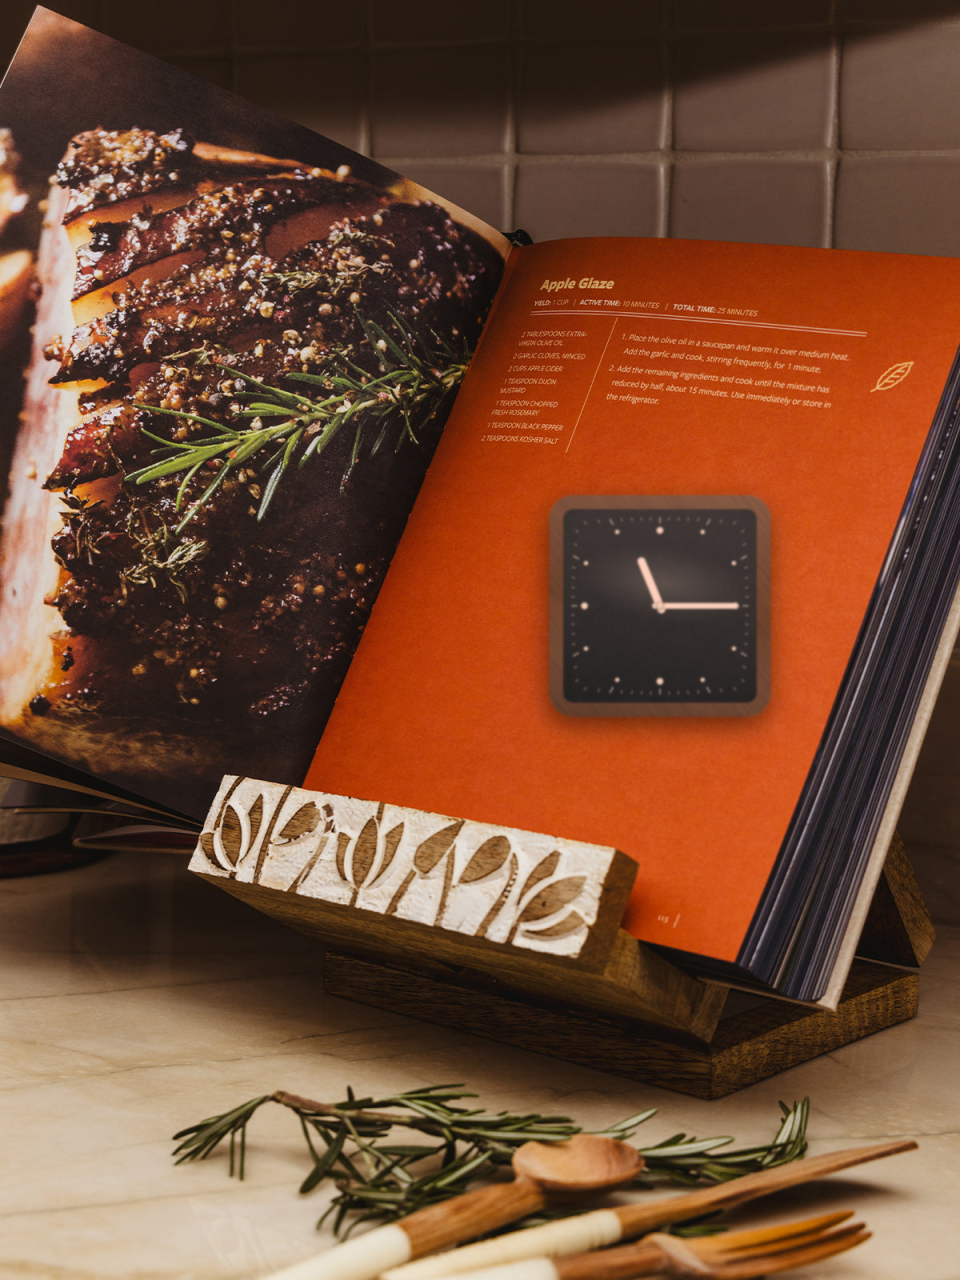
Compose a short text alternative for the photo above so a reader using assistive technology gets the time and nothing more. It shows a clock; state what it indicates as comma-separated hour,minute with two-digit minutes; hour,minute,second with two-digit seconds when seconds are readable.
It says 11,15
